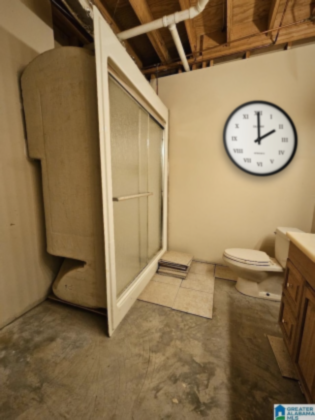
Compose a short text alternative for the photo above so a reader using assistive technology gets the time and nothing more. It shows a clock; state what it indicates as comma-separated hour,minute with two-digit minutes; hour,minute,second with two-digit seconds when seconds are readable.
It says 2,00
